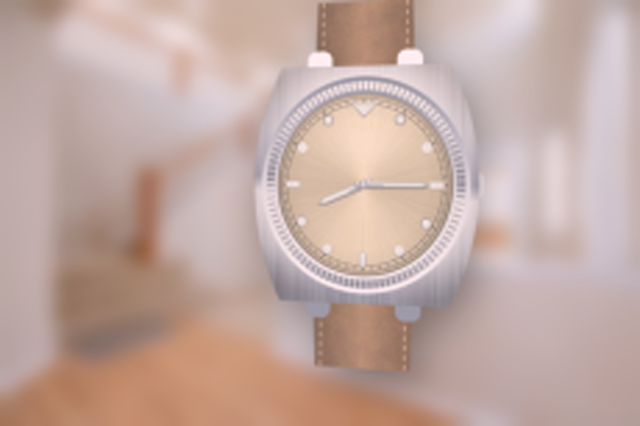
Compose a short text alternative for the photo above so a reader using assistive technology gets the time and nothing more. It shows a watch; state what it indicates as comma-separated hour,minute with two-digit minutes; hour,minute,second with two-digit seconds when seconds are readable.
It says 8,15
